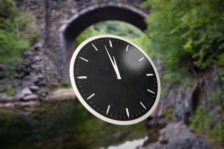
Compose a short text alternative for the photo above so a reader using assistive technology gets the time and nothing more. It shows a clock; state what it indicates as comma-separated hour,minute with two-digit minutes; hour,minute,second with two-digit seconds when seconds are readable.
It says 11,58
